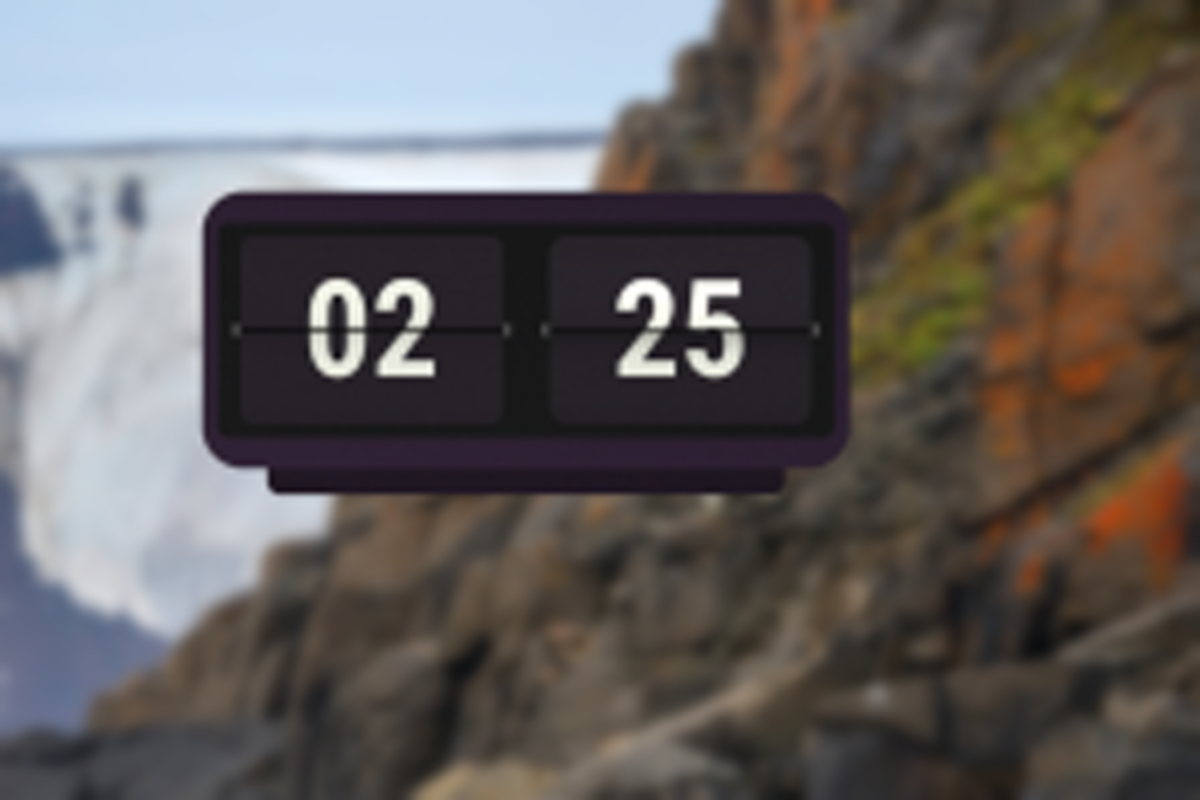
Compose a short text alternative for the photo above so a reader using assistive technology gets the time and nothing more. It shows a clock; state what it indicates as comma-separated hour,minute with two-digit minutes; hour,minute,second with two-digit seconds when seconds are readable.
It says 2,25
